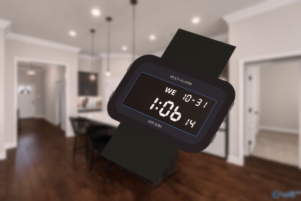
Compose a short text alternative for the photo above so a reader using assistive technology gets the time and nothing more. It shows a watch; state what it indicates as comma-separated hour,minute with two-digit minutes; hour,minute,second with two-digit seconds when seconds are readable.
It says 1,06
